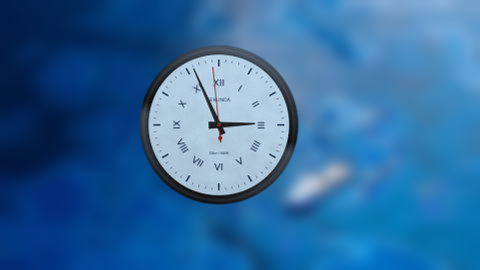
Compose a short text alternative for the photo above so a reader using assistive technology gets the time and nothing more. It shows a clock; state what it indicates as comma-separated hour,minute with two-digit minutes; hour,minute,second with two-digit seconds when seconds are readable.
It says 2,55,59
